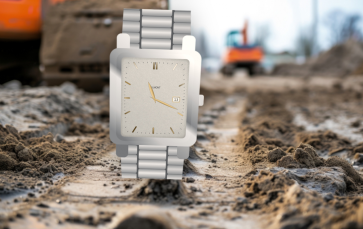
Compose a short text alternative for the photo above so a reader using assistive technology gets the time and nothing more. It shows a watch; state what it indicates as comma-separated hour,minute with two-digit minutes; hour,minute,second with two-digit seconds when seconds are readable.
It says 11,19
